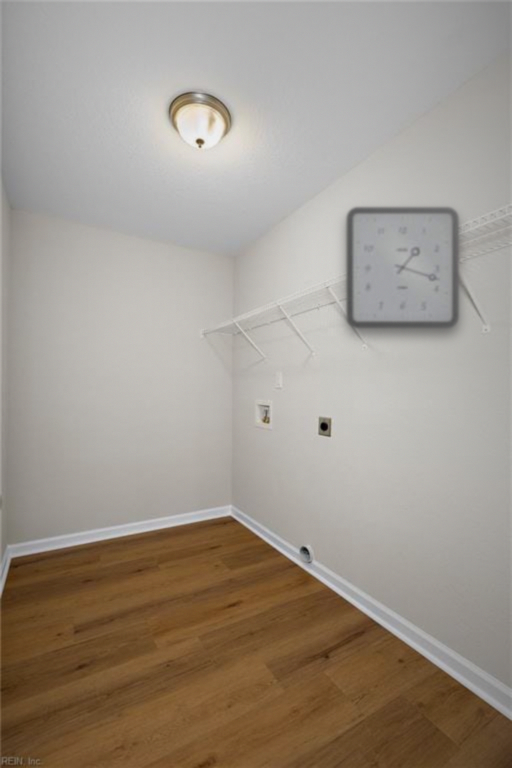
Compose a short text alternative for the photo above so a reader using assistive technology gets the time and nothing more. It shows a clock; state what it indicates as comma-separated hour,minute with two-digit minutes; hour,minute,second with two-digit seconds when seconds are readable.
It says 1,18
